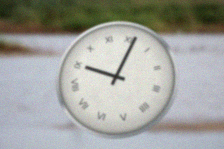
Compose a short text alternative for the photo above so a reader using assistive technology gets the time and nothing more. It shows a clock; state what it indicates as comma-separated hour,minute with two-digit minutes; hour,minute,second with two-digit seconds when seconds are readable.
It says 9,01
